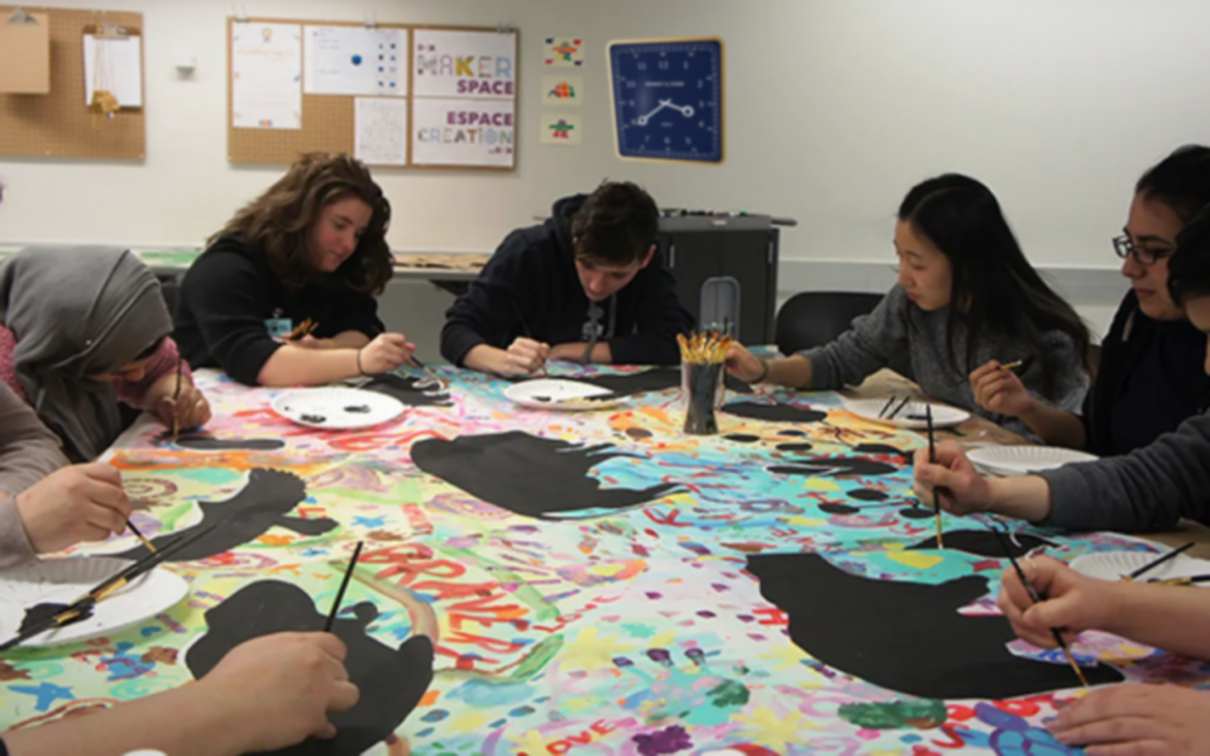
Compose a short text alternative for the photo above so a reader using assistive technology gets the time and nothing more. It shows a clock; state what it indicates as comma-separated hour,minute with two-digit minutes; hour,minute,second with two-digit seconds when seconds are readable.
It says 3,39
